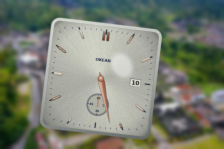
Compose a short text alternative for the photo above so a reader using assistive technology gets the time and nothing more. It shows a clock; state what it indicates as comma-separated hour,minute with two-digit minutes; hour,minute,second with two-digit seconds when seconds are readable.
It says 5,27
